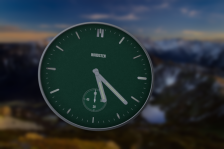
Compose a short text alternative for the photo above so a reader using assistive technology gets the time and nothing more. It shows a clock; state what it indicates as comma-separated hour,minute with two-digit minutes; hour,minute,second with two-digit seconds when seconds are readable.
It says 5,22
